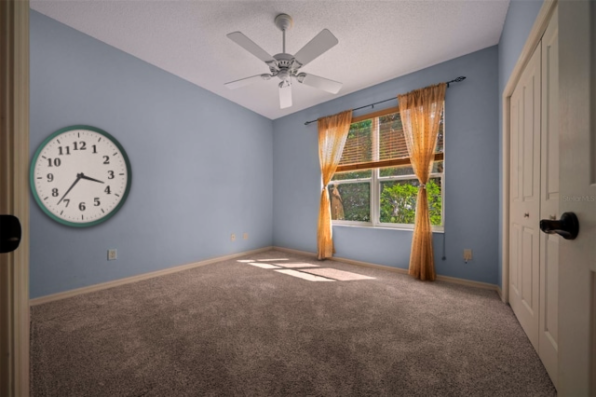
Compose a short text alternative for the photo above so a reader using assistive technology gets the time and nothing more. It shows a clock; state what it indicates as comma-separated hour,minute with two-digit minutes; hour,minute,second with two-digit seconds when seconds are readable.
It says 3,37
